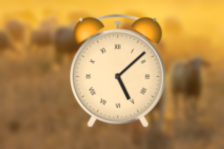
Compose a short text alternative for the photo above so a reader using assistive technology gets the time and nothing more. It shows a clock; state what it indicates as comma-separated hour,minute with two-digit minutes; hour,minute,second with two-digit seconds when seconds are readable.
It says 5,08
